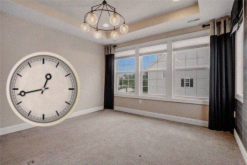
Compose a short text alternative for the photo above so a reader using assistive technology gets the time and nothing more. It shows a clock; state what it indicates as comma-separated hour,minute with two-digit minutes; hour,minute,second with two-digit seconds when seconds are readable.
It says 12,43
